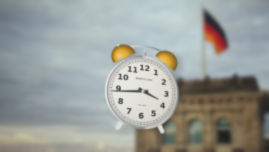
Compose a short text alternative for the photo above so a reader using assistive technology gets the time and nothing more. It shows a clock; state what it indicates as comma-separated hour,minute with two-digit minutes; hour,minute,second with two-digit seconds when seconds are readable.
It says 3,44
